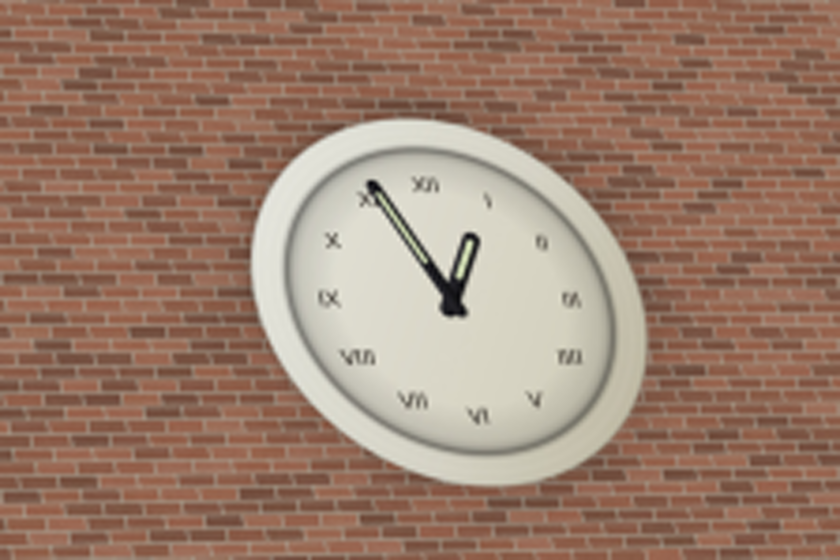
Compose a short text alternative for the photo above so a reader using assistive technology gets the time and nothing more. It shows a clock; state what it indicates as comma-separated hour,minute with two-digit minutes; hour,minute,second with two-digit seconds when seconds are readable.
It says 12,56
